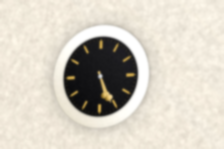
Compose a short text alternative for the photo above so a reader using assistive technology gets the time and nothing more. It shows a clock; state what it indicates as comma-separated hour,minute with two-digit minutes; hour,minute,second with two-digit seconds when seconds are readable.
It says 5,26
